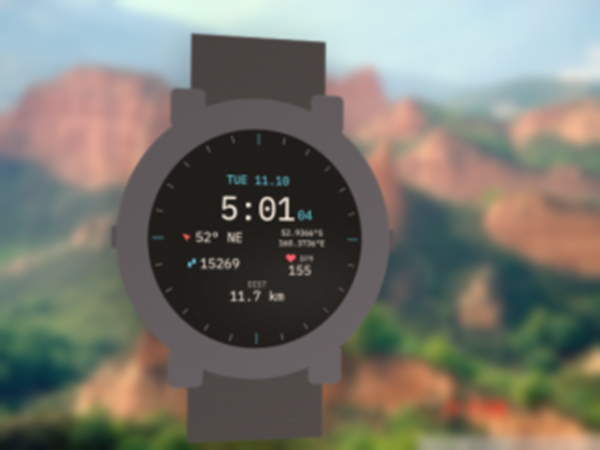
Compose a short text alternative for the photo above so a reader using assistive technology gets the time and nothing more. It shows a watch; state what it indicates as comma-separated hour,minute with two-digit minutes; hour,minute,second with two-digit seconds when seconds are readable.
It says 5,01
